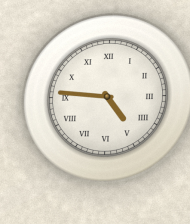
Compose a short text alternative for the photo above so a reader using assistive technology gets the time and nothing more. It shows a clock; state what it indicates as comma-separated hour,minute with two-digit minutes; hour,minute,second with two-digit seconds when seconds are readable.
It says 4,46
